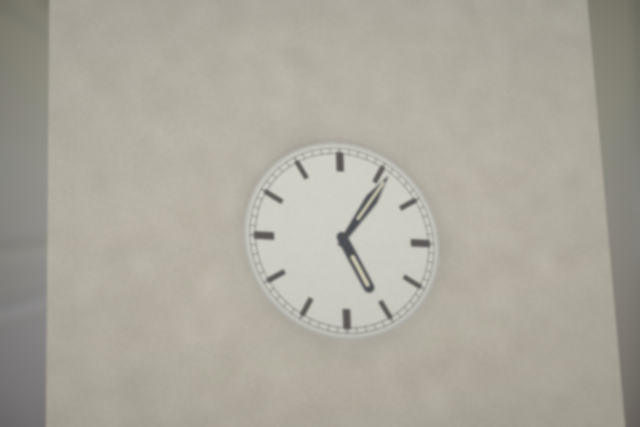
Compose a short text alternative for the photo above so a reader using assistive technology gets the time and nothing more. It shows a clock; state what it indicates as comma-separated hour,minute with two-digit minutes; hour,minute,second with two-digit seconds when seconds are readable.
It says 5,06
